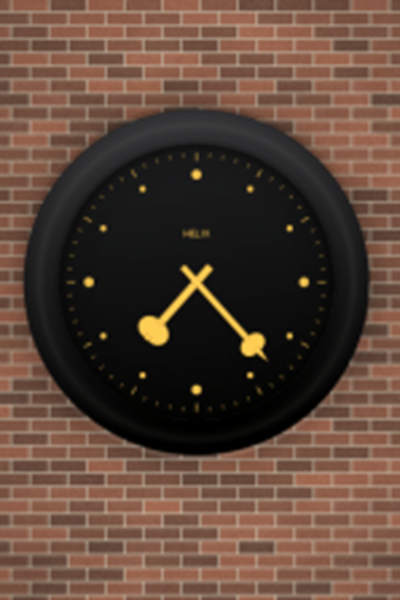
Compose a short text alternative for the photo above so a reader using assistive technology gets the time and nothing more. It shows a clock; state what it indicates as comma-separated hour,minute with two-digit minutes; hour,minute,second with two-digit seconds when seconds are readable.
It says 7,23
